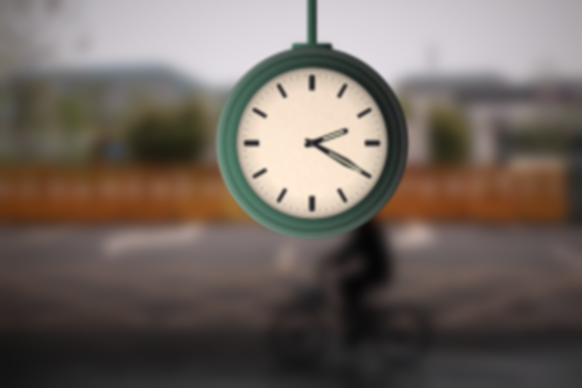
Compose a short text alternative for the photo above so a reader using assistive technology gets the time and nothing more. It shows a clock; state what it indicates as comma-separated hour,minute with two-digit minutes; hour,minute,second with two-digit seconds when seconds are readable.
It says 2,20
